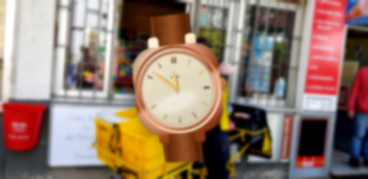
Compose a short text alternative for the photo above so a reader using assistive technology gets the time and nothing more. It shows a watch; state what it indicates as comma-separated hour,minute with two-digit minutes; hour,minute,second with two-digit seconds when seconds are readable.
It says 11,52
